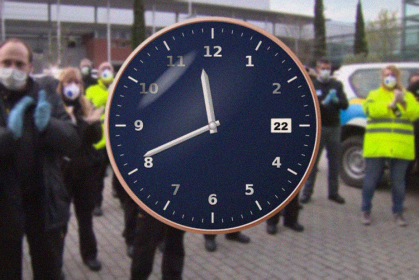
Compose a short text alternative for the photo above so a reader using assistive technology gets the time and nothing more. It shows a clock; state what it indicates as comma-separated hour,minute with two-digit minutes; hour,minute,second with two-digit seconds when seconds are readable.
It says 11,41
